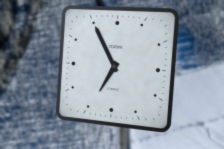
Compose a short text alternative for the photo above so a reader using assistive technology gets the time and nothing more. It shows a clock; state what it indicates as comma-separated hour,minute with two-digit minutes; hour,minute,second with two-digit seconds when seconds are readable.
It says 6,55
